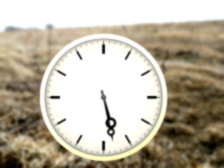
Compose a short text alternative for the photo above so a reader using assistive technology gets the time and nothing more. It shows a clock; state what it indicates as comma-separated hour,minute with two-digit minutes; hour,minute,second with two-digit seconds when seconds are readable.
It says 5,28
